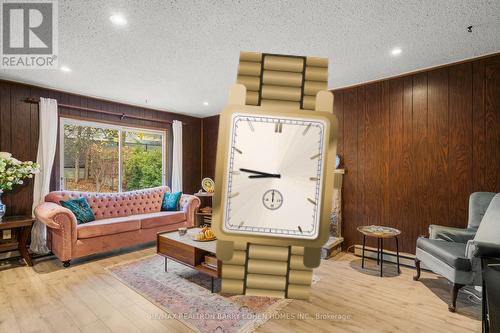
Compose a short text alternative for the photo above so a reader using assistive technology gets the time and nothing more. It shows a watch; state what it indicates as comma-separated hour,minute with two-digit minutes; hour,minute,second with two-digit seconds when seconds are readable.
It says 8,46
